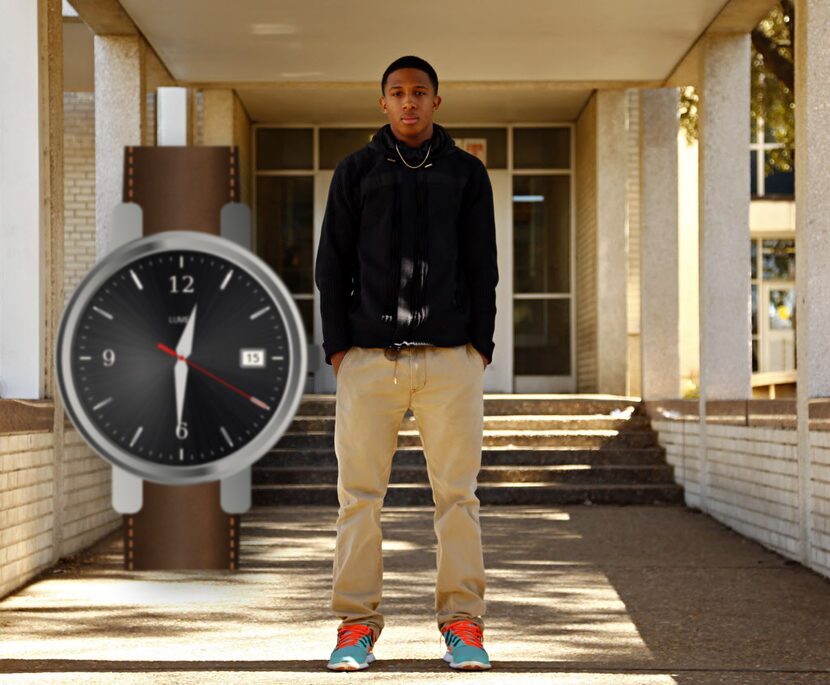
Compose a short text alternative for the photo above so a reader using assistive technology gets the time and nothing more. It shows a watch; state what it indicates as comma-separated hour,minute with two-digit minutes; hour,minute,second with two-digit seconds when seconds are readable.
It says 12,30,20
